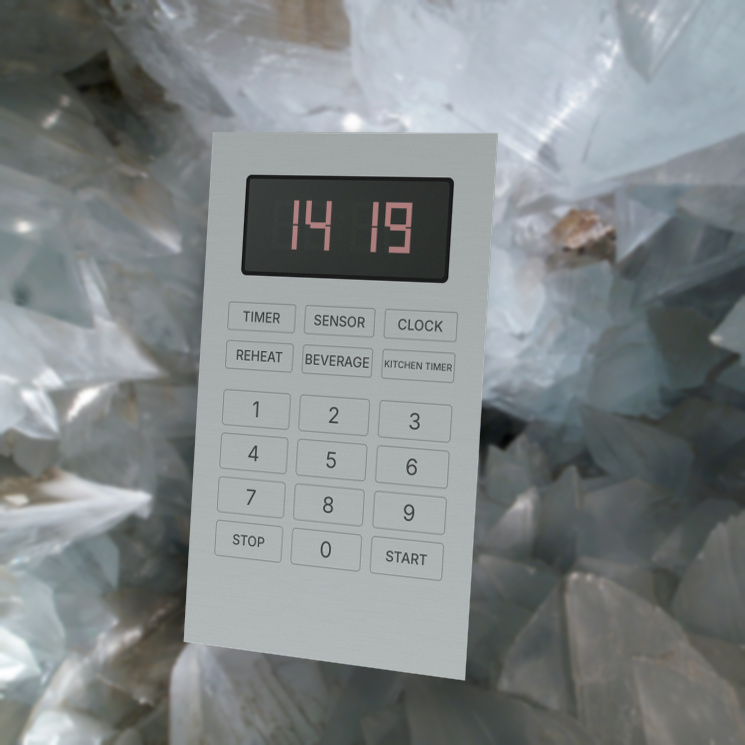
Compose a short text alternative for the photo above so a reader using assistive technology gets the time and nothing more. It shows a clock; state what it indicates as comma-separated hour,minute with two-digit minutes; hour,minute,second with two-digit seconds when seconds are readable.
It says 14,19
